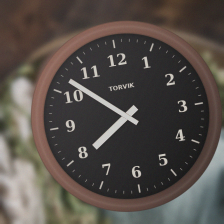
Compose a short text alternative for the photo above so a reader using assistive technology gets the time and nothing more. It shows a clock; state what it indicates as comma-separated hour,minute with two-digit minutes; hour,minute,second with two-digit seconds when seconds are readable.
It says 7,52
